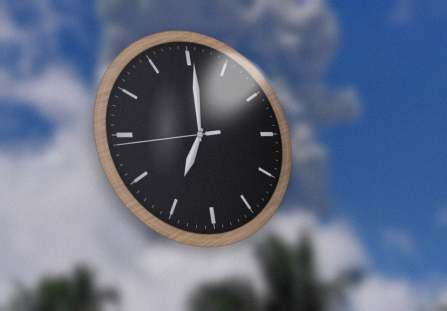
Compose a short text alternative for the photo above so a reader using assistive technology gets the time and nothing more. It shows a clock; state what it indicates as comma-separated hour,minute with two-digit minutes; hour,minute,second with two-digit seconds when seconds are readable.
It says 7,00,44
